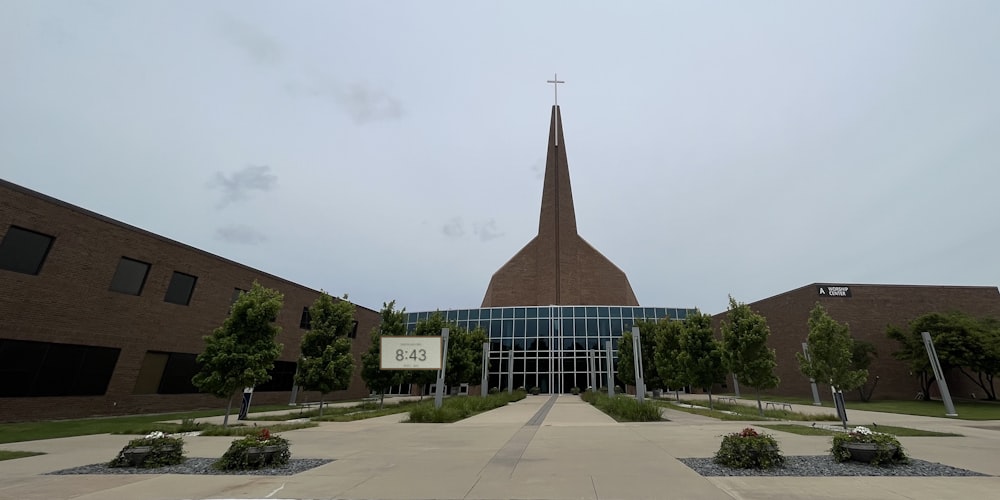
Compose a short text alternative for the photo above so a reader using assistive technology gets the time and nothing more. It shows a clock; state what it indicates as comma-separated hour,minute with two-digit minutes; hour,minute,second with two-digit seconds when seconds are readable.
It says 8,43
